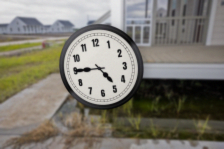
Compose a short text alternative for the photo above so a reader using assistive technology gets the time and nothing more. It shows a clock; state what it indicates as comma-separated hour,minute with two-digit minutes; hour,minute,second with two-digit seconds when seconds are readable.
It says 4,45
